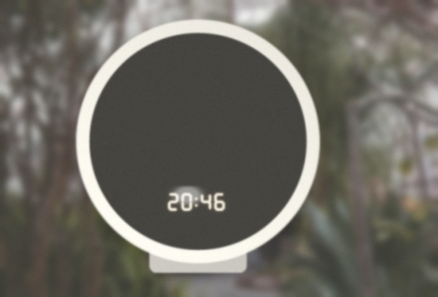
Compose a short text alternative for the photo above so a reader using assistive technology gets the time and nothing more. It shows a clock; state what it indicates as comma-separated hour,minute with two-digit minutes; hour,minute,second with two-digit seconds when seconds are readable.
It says 20,46
